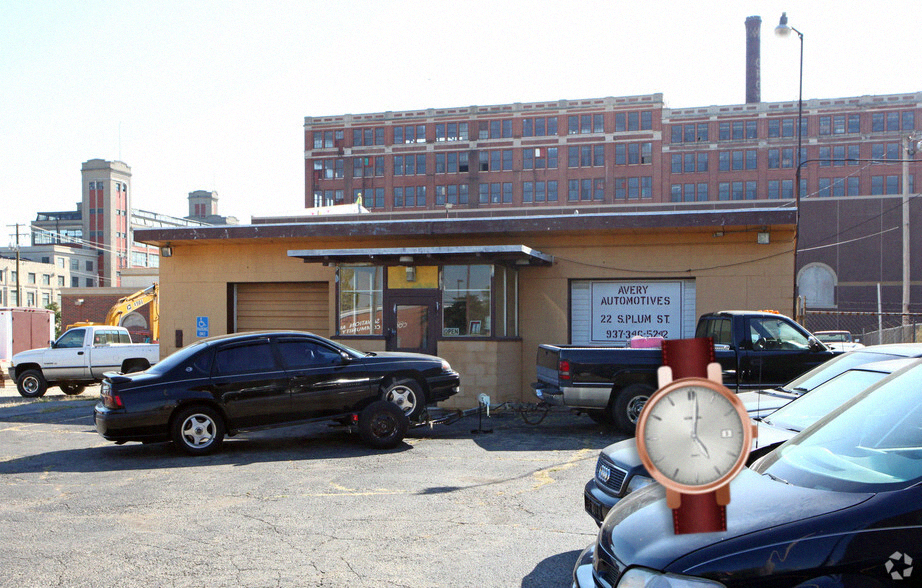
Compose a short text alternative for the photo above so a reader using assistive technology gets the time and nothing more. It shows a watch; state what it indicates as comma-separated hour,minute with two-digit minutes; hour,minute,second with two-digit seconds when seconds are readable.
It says 5,01
